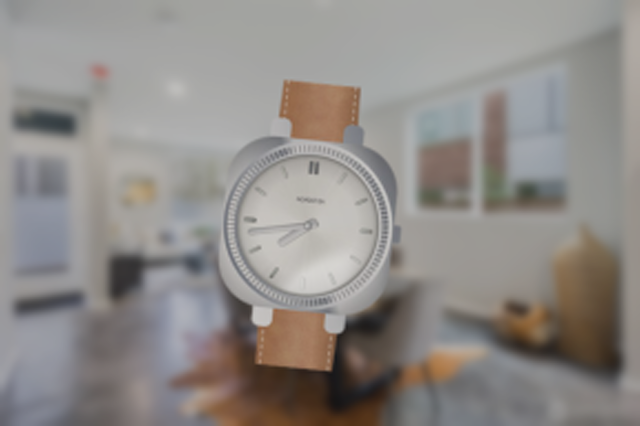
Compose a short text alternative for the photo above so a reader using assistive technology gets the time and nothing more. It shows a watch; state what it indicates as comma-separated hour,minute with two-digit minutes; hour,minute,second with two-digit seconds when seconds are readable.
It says 7,43
